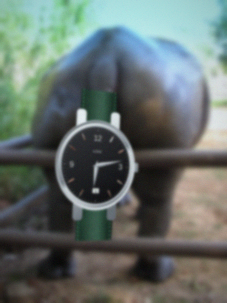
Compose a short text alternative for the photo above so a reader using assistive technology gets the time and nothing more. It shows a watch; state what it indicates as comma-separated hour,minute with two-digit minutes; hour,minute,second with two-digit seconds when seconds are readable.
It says 6,13
